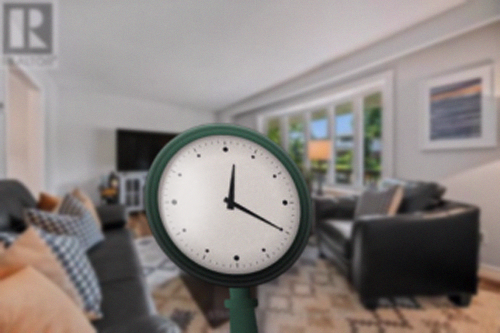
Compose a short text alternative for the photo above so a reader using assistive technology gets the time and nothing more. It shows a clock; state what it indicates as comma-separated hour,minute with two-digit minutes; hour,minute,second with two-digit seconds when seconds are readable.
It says 12,20
